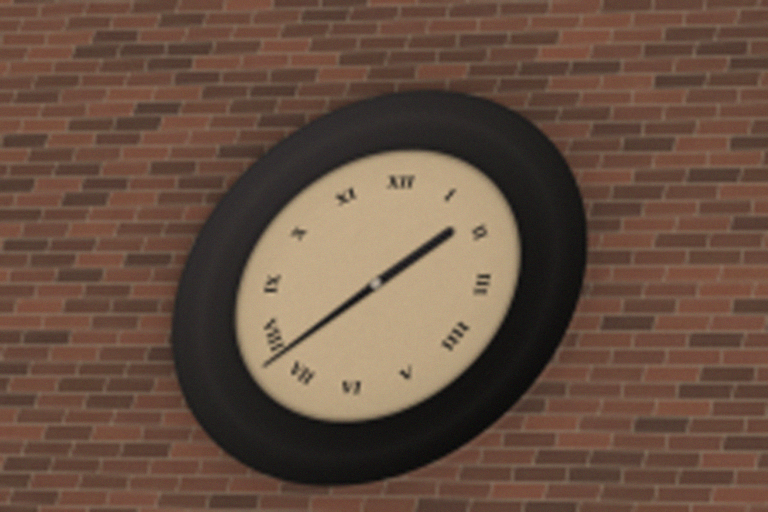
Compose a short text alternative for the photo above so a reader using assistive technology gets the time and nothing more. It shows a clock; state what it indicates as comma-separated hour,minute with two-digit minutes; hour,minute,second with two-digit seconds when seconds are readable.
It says 1,38
